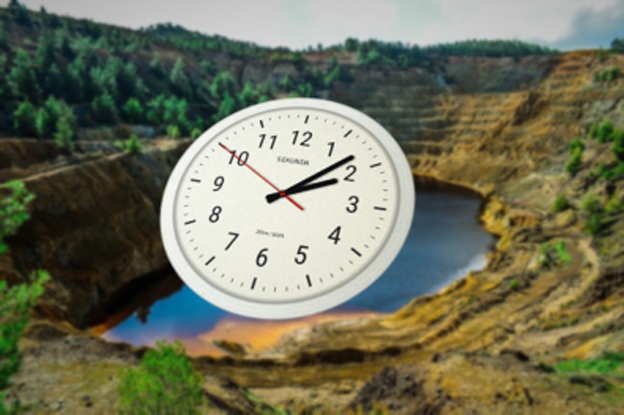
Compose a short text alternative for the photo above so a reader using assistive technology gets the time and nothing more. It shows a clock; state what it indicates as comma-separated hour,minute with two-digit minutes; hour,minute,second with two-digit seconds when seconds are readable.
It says 2,07,50
